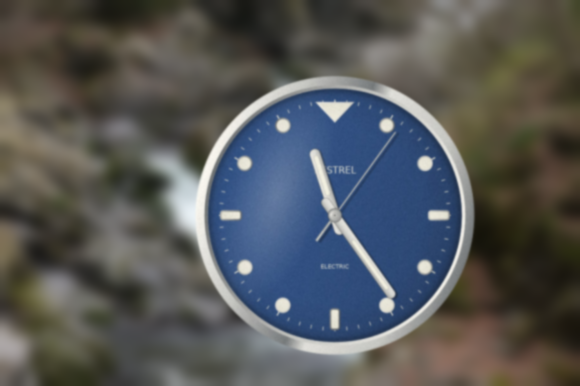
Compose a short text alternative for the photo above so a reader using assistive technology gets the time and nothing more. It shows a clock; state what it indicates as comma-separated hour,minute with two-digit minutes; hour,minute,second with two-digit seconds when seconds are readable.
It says 11,24,06
